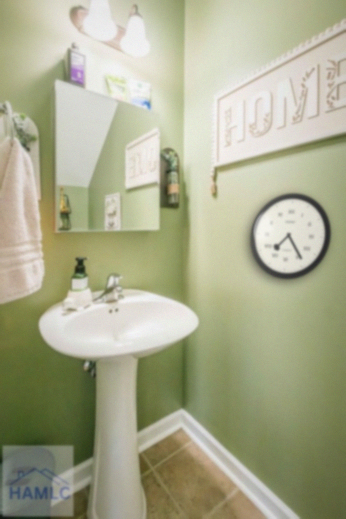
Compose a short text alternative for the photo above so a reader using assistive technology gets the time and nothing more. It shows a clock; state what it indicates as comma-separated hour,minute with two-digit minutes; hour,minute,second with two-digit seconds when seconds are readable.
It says 7,24
